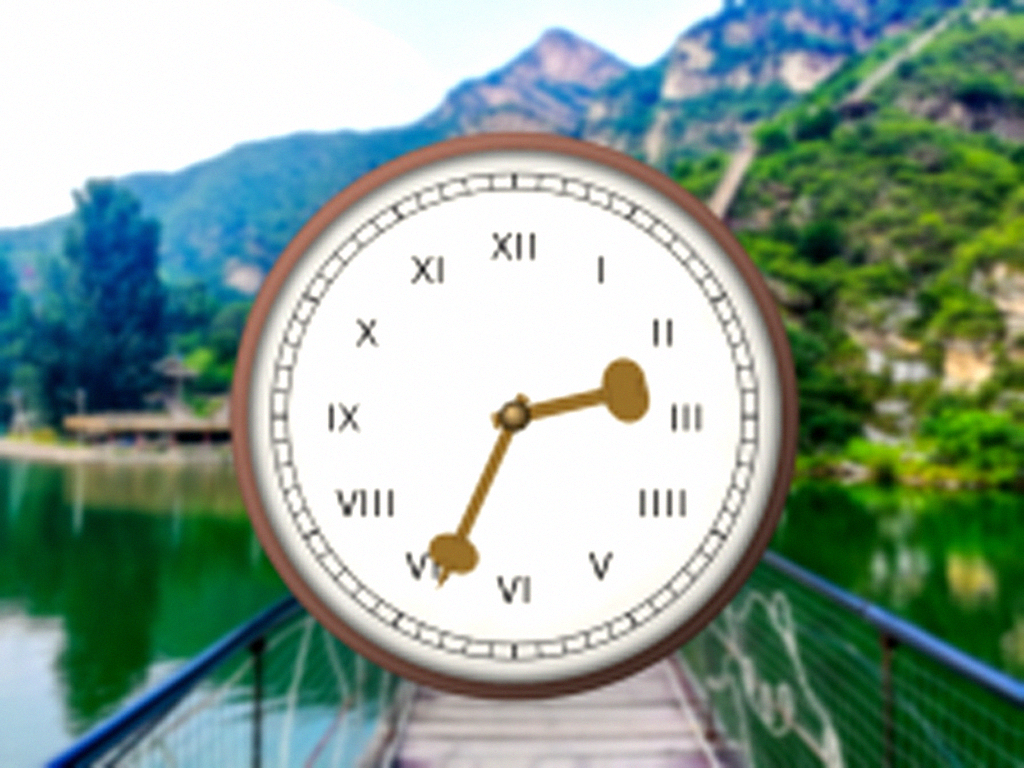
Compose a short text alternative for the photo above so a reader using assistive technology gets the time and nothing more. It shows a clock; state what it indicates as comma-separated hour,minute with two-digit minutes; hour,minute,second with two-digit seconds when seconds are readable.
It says 2,34
